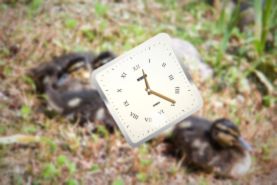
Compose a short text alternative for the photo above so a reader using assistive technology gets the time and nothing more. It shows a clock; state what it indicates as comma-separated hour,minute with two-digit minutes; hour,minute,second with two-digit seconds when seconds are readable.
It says 12,24
